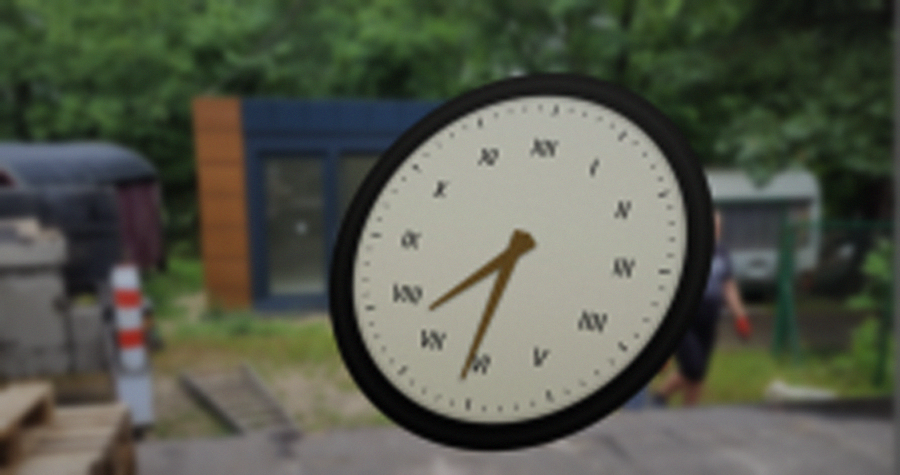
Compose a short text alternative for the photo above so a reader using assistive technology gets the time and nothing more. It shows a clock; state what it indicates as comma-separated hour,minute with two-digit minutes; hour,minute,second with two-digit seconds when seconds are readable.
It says 7,31
